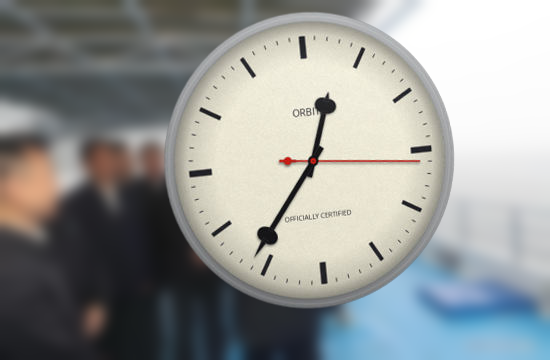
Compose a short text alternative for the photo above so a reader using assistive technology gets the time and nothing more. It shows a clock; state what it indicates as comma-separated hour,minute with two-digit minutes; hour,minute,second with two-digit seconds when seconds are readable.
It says 12,36,16
